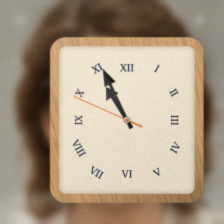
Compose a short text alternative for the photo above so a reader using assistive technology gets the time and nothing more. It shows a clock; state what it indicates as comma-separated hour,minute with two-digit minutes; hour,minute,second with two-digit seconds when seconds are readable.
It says 10,55,49
